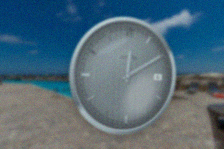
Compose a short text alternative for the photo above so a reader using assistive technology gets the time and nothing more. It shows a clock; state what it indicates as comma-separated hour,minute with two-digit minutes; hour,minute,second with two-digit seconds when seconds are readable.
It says 12,10
